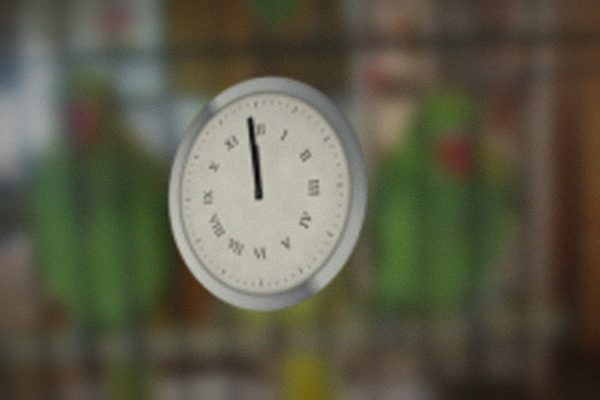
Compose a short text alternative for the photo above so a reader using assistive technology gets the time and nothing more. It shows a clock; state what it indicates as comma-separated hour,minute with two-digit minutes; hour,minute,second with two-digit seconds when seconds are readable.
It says 11,59
